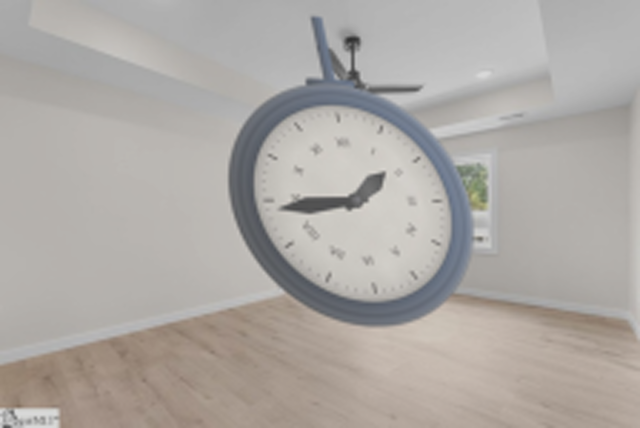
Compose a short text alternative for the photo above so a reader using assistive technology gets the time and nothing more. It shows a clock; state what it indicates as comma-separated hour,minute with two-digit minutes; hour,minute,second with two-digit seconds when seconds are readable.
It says 1,44
